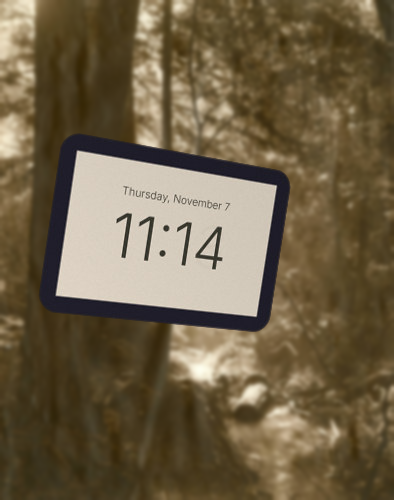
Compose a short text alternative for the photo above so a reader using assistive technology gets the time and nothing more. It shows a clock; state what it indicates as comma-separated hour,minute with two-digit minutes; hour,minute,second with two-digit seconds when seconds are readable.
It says 11,14
